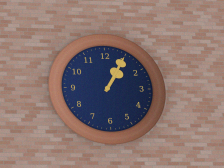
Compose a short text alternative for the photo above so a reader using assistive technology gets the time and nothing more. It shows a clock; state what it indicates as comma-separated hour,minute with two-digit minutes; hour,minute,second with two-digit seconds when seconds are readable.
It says 1,05
